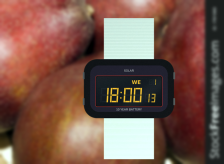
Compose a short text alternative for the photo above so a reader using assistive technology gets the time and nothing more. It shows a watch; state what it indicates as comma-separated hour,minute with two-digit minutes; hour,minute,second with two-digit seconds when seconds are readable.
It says 18,00,13
